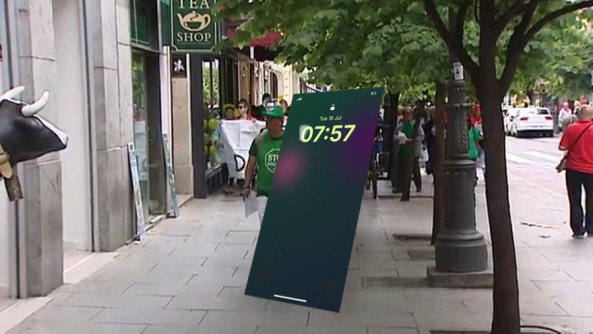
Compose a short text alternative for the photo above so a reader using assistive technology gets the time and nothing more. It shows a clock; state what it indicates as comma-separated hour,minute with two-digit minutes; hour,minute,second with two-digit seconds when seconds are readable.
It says 7,57
